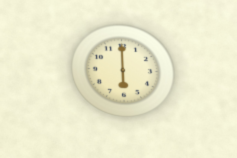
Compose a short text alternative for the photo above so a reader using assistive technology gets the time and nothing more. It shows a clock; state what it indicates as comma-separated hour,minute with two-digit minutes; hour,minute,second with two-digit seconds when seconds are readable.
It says 6,00
